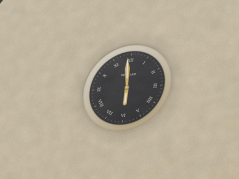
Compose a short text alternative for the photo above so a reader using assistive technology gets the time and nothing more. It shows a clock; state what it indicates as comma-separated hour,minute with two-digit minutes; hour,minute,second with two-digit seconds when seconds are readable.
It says 5,59
